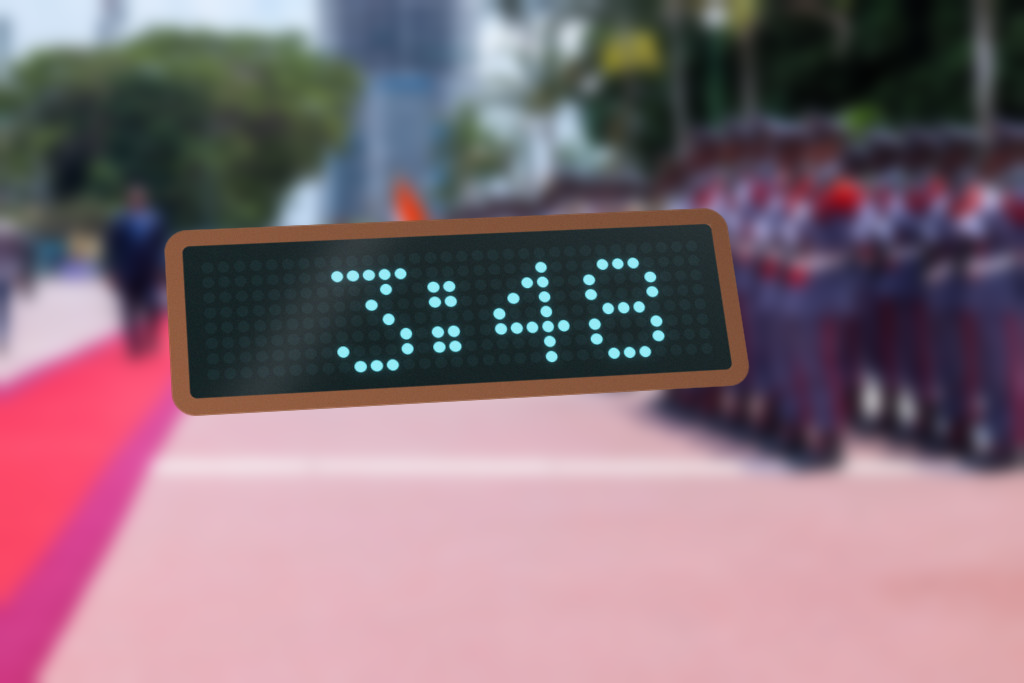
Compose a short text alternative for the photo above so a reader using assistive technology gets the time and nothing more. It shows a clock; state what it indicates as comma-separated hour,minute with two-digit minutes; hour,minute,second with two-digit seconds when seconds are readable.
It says 3,48
